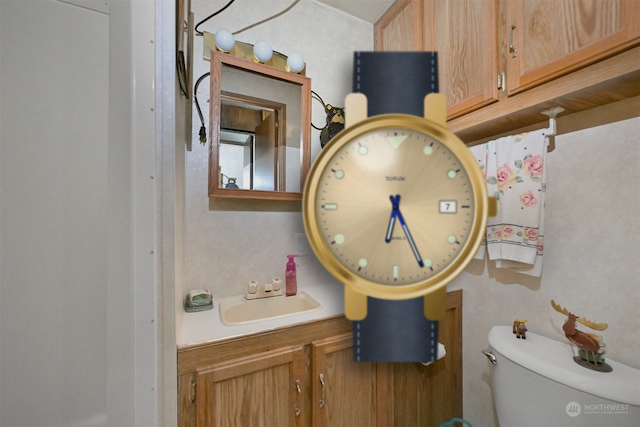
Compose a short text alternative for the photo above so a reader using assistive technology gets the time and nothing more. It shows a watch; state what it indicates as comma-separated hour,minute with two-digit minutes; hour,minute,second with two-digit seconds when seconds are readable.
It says 6,26
